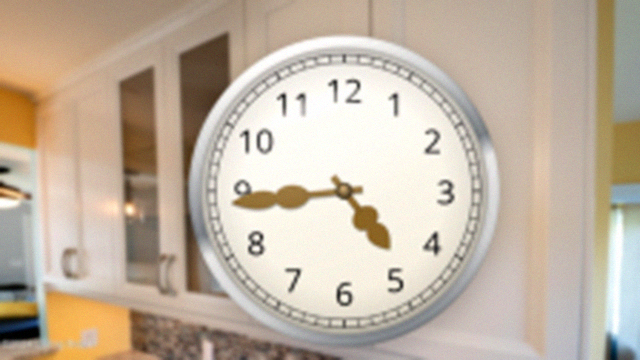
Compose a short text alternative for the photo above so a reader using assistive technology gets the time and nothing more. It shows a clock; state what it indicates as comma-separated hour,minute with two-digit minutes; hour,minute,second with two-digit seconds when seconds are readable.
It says 4,44
